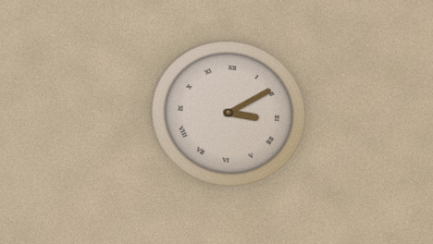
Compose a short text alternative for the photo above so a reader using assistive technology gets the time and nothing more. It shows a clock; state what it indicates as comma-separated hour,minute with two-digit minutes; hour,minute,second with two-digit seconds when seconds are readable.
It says 3,09
